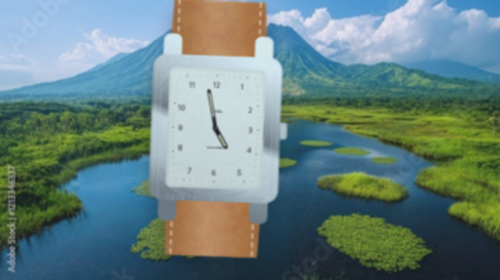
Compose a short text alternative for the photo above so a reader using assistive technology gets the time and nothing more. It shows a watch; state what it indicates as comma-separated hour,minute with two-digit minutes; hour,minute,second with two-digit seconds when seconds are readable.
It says 4,58
